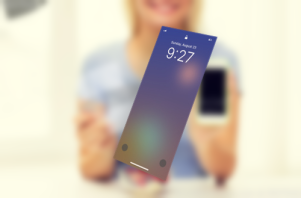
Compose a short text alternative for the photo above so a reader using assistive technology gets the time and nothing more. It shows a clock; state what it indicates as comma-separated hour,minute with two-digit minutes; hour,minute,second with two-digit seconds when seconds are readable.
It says 9,27
